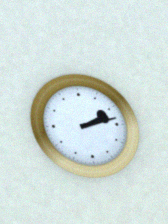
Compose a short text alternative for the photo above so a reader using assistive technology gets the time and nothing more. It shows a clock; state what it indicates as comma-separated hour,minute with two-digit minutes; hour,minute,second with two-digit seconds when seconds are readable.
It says 2,13
